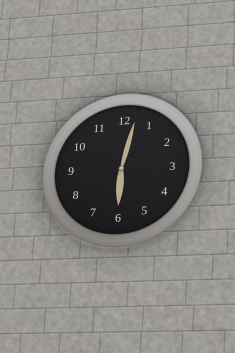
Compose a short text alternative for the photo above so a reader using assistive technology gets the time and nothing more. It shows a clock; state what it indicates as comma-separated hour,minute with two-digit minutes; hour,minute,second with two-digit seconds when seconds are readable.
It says 6,02
